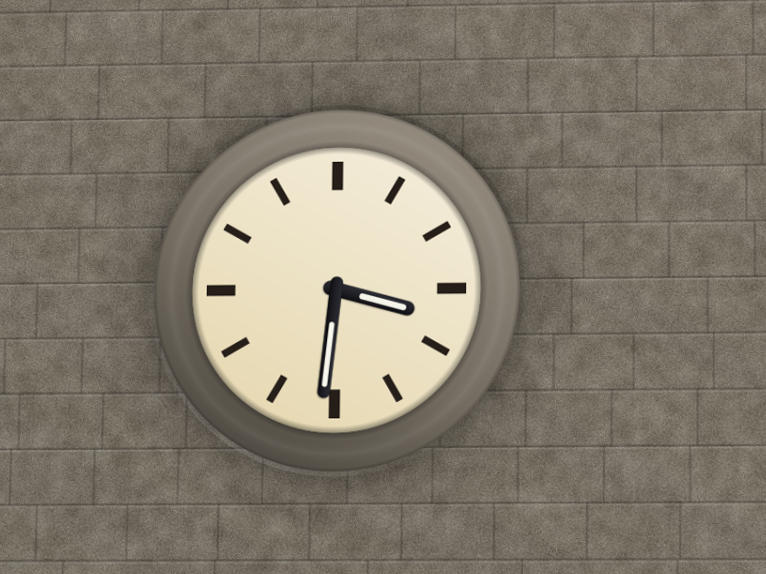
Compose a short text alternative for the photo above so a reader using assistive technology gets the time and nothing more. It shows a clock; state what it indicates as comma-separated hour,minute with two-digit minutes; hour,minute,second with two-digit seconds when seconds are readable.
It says 3,31
